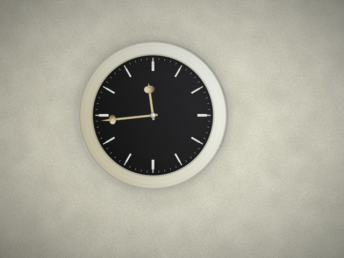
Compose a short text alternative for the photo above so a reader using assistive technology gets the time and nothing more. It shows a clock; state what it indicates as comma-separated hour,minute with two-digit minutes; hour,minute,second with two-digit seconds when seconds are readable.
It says 11,44
